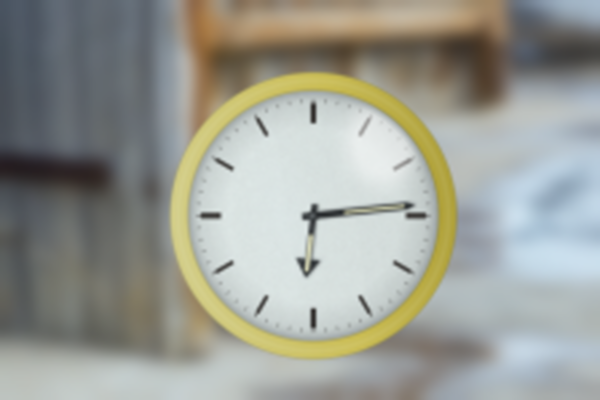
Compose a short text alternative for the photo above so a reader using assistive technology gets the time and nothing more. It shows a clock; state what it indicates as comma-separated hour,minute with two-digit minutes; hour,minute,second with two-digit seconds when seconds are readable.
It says 6,14
